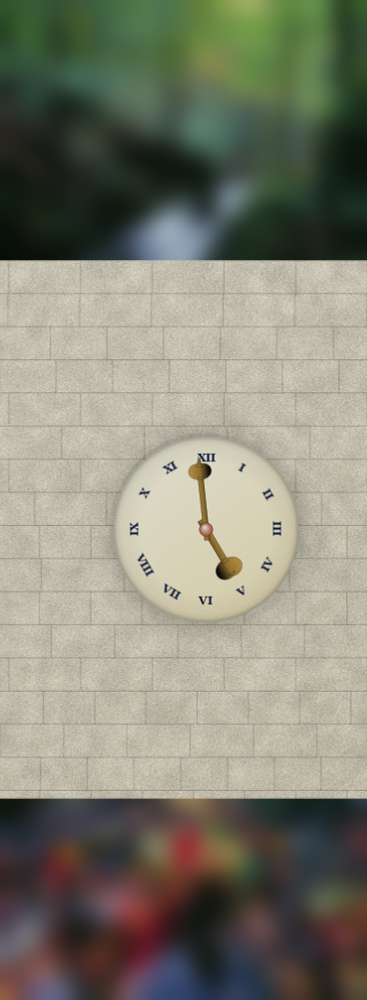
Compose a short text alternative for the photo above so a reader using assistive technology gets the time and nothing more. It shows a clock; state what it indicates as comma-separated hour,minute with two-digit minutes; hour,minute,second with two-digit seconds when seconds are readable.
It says 4,59
